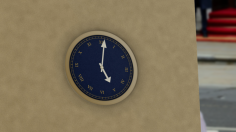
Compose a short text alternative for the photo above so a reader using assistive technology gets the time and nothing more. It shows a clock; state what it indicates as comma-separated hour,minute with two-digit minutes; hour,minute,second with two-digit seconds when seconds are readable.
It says 5,01
